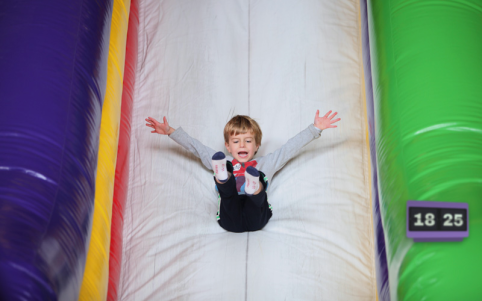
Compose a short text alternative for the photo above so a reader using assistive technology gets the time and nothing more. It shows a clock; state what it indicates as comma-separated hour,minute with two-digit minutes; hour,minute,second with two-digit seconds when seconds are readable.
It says 18,25
